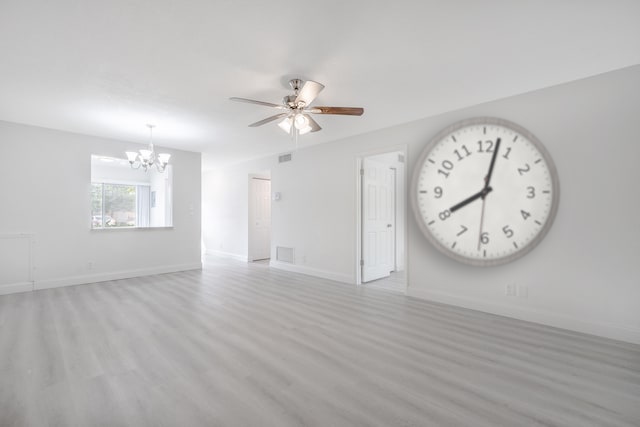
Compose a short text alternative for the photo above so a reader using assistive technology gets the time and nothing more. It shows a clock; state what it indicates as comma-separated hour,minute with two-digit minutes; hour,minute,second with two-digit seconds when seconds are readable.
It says 8,02,31
